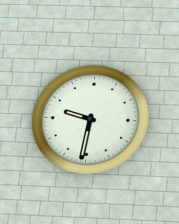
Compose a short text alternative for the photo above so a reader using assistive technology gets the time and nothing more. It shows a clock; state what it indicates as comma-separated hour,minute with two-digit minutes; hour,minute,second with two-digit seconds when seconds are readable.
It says 9,31
